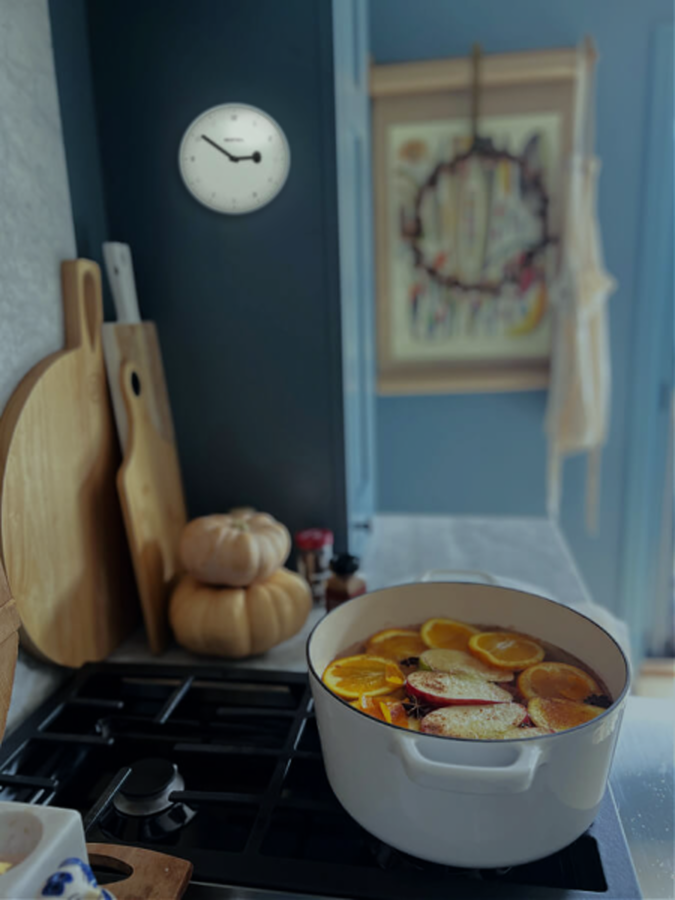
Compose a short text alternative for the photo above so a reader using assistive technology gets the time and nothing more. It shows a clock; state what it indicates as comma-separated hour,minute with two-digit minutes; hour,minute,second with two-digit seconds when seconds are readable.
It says 2,51
